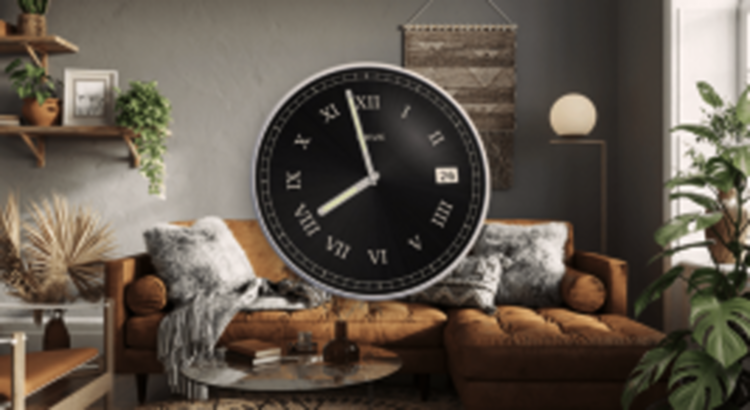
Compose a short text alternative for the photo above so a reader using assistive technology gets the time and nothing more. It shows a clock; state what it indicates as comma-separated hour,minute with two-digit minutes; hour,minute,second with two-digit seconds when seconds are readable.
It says 7,58
